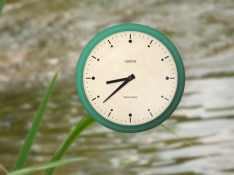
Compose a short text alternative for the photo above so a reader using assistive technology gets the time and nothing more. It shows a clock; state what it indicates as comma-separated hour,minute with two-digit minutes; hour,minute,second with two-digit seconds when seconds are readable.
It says 8,38
